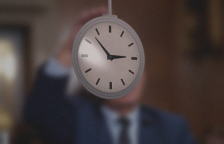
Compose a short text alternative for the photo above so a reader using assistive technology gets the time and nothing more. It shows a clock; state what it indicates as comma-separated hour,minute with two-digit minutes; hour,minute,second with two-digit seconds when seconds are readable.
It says 2,53
